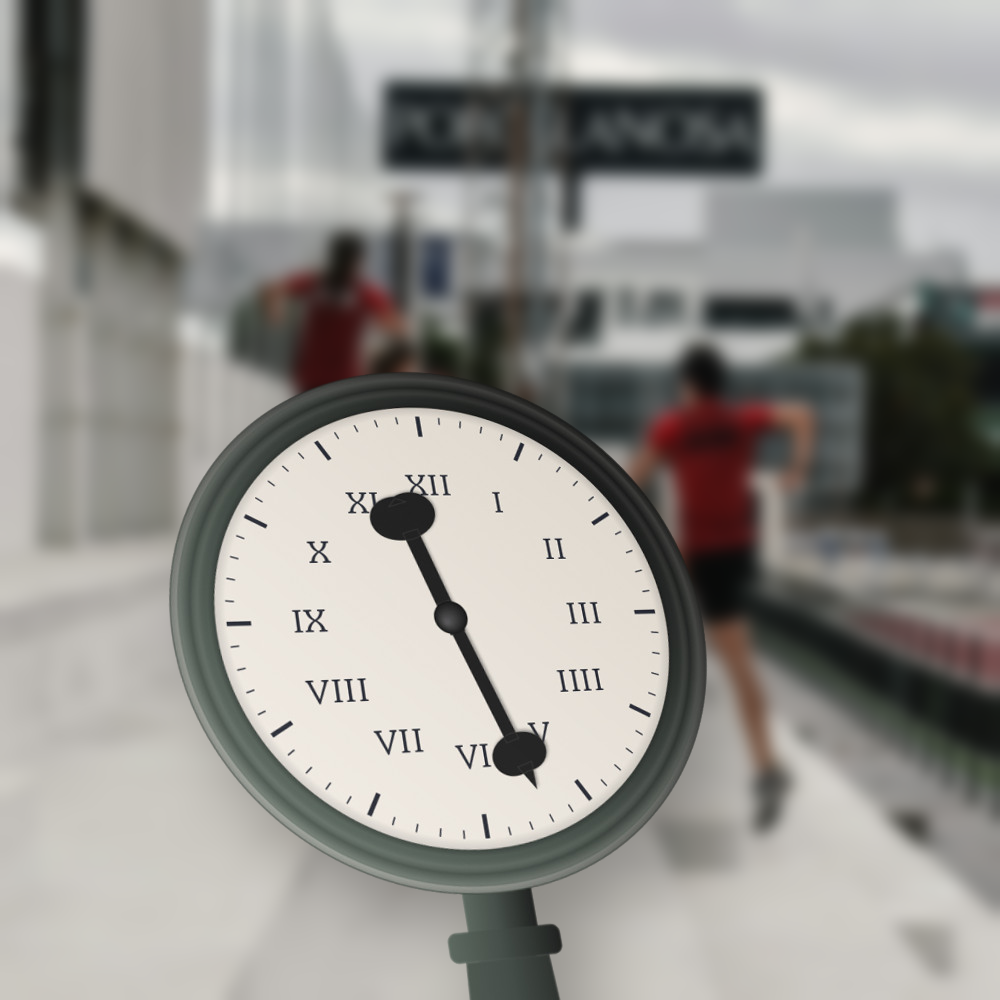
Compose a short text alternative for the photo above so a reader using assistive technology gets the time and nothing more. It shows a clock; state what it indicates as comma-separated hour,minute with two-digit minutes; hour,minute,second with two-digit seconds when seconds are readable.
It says 11,27
